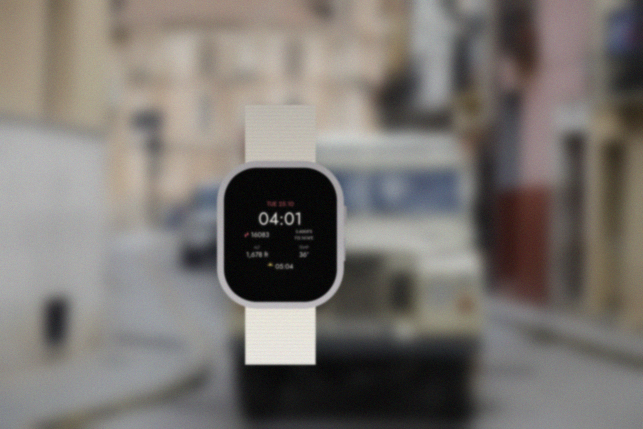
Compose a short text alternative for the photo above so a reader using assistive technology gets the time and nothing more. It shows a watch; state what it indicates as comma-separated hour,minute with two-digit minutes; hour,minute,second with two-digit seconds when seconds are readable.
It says 4,01
